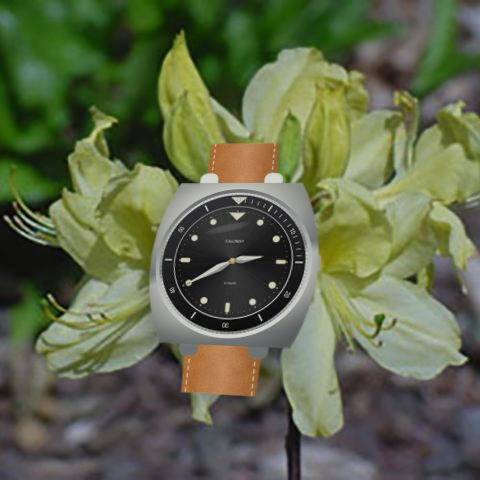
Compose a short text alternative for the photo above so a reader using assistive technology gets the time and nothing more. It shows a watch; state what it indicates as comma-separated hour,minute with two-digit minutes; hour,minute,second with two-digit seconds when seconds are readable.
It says 2,40
